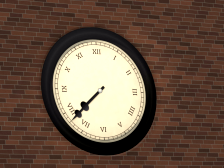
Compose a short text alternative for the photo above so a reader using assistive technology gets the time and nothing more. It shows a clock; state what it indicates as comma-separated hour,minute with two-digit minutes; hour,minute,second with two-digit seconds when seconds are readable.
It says 7,38
